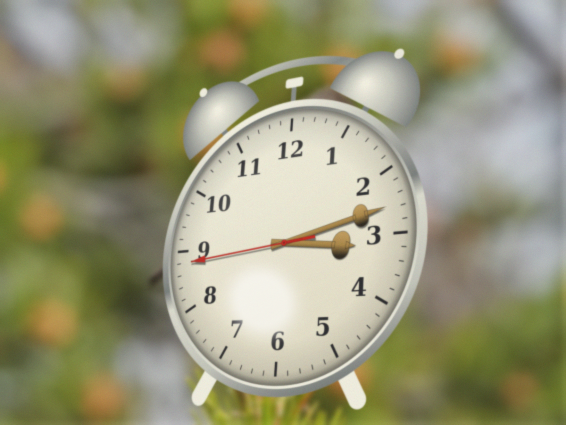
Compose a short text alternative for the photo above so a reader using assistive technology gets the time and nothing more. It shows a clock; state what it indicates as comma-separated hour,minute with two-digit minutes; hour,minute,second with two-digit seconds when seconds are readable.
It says 3,12,44
